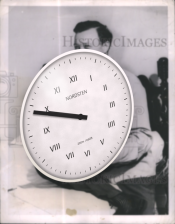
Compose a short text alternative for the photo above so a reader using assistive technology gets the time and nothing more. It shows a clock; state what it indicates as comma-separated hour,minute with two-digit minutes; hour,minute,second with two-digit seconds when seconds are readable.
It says 9,49
